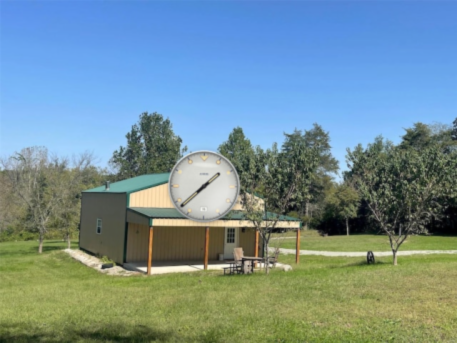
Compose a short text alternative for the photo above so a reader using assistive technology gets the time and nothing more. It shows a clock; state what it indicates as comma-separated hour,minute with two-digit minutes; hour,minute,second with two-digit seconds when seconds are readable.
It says 1,38
